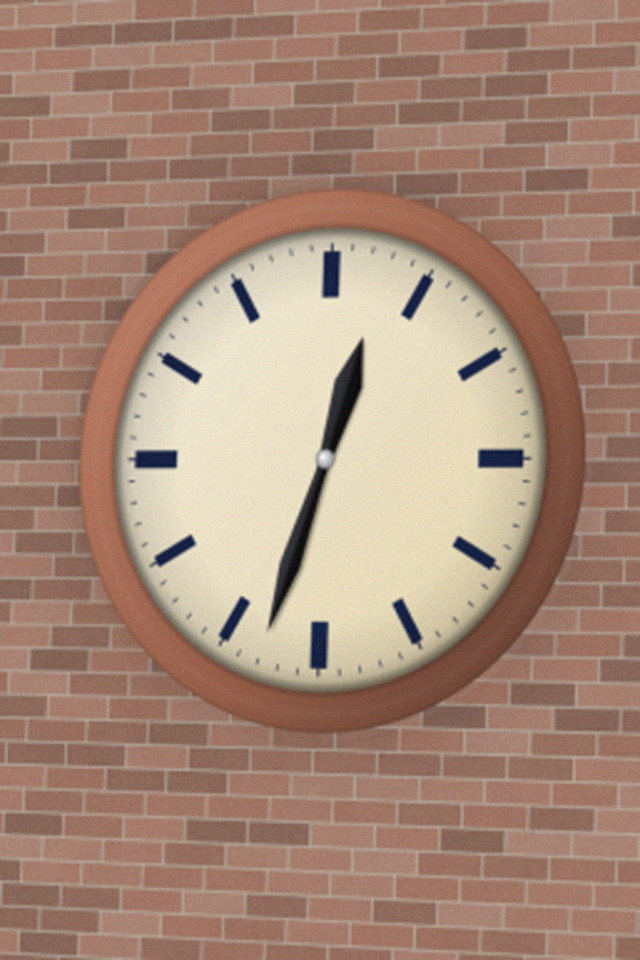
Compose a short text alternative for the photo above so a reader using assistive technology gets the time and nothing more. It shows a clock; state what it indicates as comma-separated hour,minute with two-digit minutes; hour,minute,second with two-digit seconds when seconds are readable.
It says 12,33
